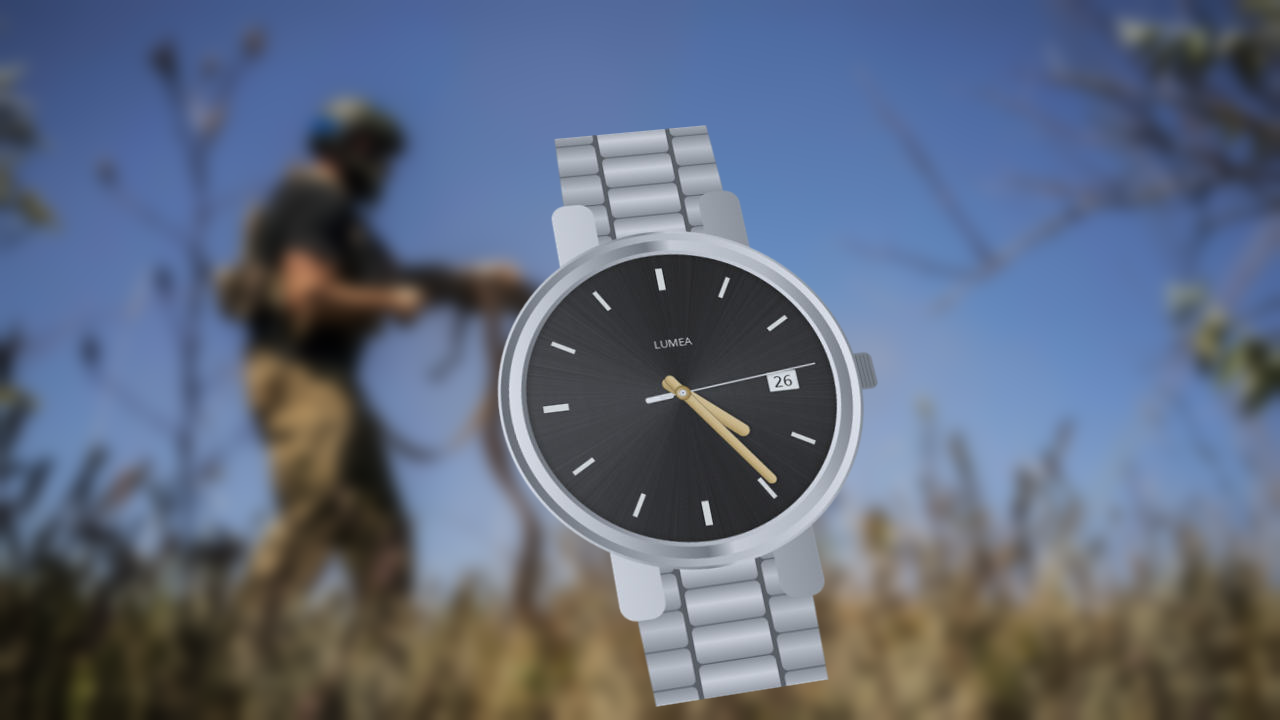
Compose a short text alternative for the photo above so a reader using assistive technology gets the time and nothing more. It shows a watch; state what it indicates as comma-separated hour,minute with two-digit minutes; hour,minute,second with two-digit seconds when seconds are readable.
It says 4,24,14
